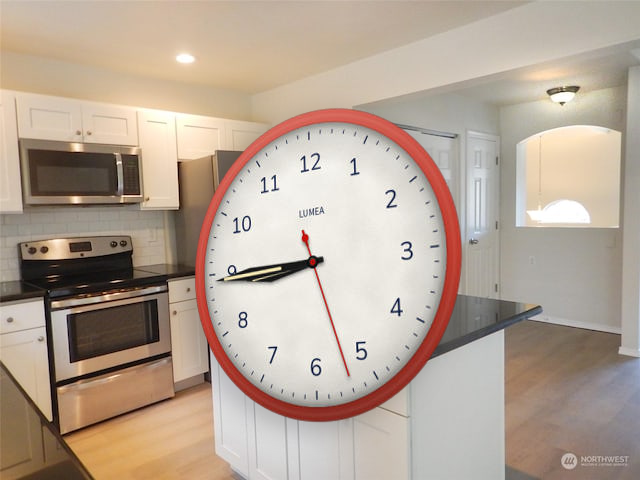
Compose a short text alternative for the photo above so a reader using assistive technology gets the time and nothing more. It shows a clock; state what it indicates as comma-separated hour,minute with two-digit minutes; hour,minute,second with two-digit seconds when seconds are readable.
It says 8,44,27
